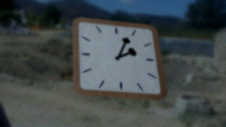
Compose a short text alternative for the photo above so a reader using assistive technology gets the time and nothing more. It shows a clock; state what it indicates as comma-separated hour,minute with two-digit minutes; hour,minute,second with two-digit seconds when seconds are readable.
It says 2,04
